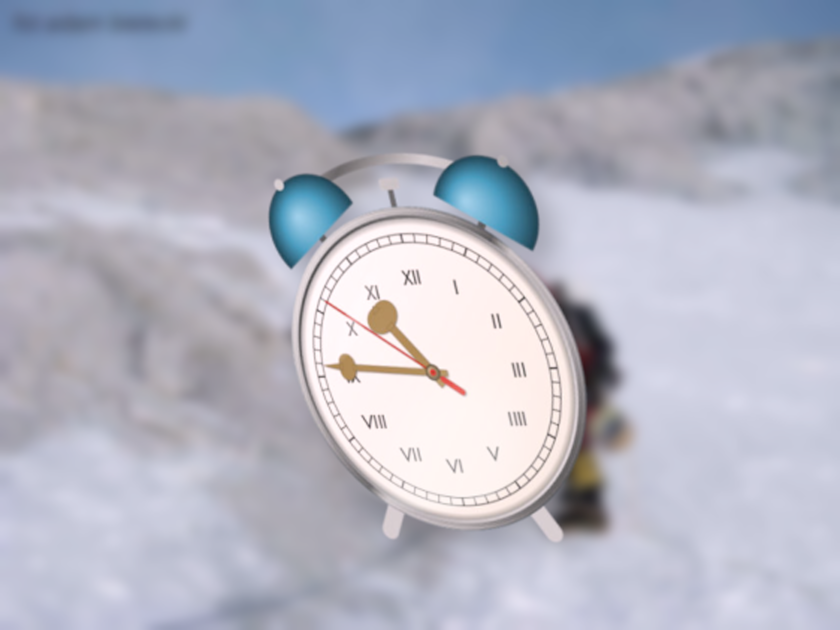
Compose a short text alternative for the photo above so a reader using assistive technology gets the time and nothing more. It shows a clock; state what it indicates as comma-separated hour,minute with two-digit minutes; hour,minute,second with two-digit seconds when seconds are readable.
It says 10,45,51
